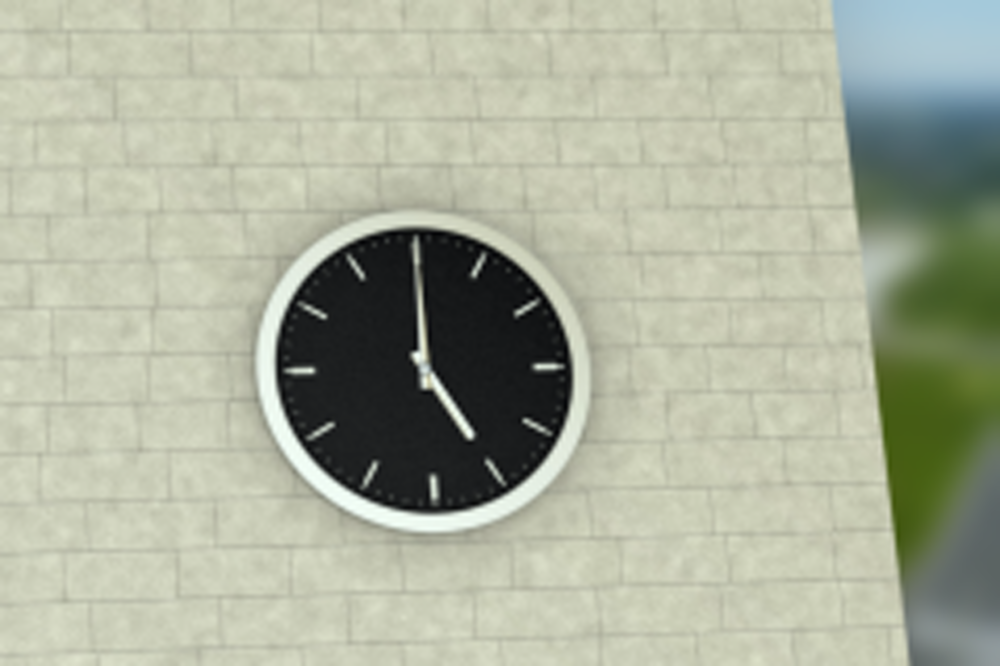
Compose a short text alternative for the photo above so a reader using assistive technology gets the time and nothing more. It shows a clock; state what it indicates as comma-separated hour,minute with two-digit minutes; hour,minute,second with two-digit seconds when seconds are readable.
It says 5,00
